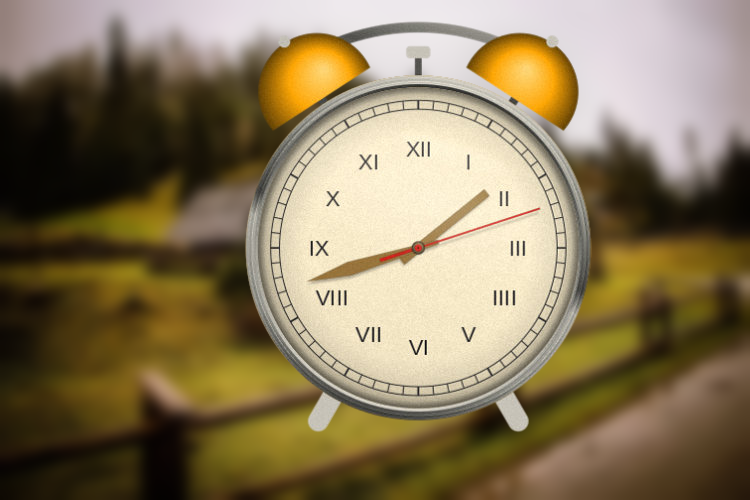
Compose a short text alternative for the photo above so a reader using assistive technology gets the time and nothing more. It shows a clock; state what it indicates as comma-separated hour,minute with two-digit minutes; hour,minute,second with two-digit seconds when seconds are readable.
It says 1,42,12
